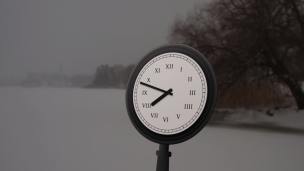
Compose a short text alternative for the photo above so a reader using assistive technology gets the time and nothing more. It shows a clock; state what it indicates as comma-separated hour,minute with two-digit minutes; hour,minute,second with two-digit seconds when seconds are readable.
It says 7,48
